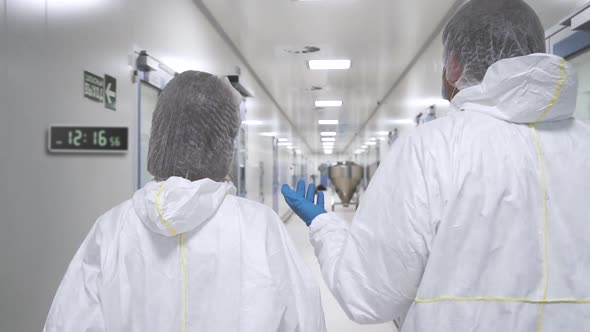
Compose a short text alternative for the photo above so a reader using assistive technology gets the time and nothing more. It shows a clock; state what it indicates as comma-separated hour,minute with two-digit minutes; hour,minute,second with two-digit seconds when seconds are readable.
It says 12,16
